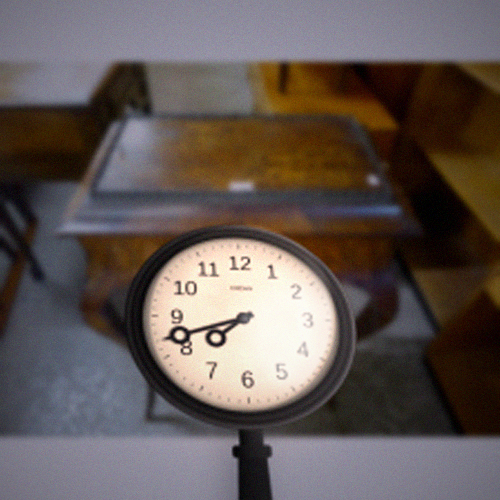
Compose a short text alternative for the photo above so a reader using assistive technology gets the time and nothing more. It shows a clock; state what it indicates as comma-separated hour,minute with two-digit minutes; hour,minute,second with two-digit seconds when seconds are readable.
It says 7,42
